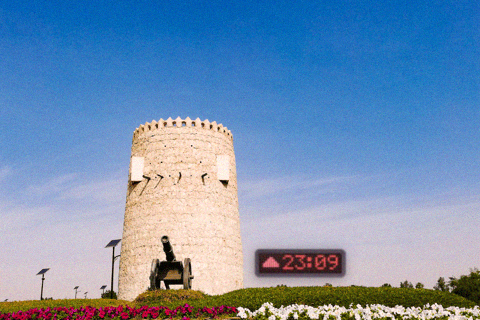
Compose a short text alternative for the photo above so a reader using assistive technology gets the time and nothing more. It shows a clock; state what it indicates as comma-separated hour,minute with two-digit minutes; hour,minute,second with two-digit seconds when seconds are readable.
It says 23,09
